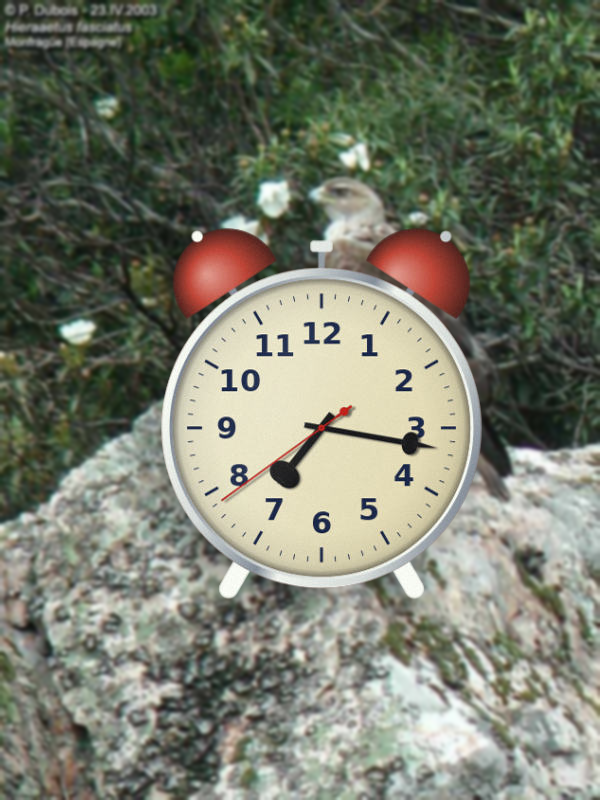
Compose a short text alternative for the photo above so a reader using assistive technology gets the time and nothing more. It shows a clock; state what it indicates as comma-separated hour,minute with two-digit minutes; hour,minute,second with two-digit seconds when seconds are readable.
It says 7,16,39
